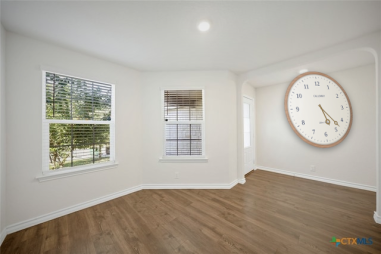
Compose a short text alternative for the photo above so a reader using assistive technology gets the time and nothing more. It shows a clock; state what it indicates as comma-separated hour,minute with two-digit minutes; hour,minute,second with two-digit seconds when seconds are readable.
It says 5,23
